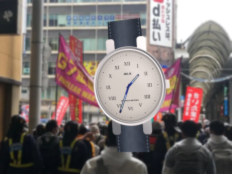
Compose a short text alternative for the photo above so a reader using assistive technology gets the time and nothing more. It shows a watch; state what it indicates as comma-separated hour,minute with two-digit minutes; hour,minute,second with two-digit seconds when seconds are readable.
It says 1,34
